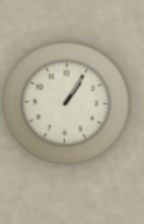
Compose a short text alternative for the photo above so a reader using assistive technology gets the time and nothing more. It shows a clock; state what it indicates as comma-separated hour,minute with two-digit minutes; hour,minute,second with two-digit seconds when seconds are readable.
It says 1,05
